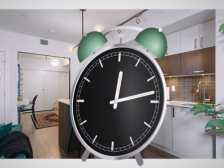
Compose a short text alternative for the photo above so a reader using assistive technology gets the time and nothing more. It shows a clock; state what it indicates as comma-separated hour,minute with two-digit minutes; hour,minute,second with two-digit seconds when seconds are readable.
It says 12,13
